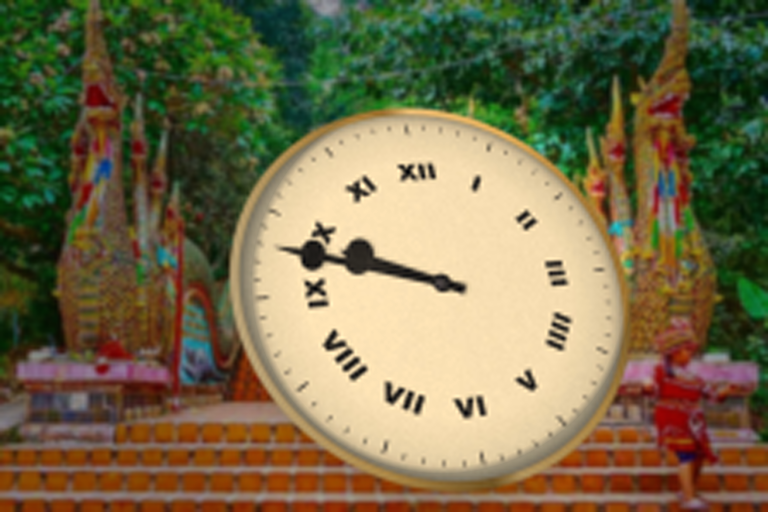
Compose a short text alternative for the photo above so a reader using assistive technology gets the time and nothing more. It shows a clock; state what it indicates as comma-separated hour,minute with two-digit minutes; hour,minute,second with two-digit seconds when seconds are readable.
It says 9,48
